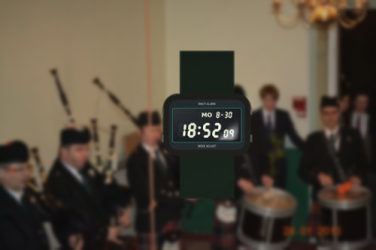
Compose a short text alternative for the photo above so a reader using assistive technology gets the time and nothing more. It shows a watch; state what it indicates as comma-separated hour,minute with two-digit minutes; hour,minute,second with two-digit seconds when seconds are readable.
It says 18,52,09
